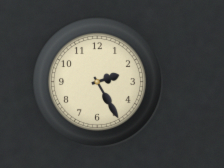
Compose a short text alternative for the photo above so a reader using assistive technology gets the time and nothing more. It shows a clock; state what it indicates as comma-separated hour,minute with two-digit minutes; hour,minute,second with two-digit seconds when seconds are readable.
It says 2,25
